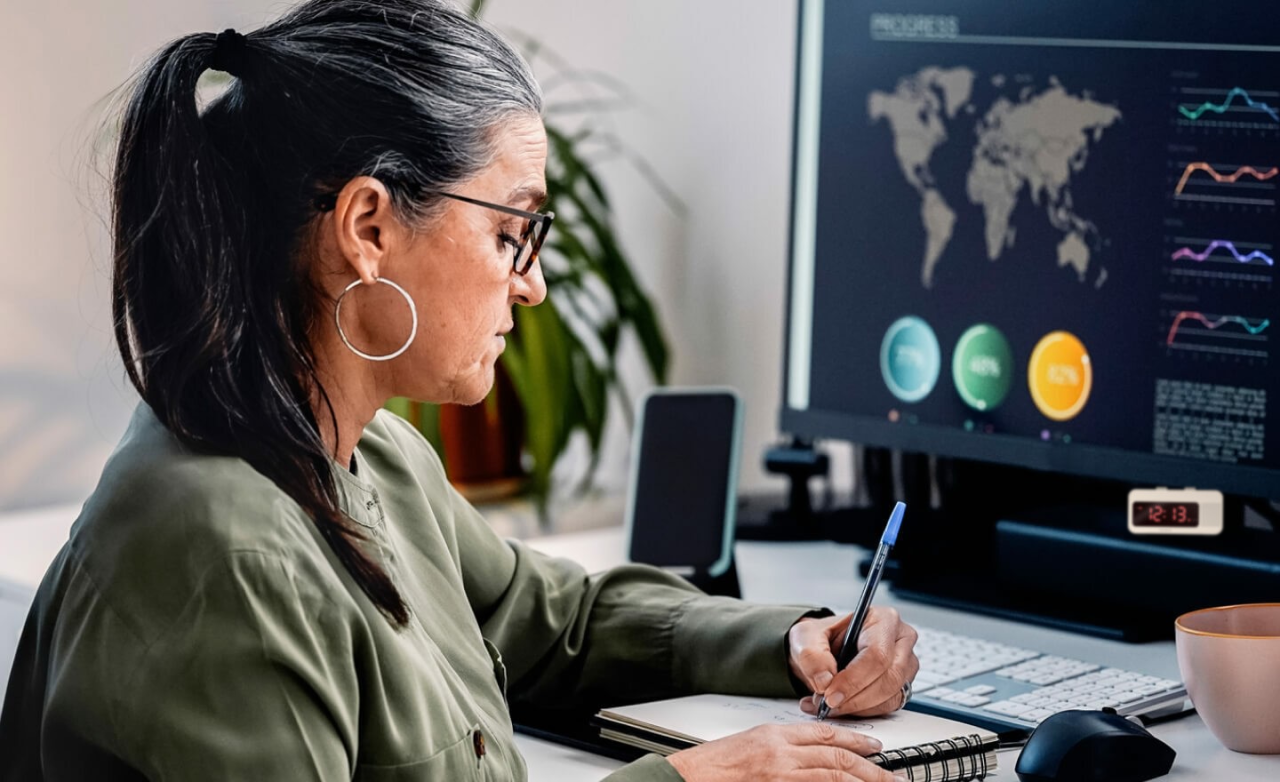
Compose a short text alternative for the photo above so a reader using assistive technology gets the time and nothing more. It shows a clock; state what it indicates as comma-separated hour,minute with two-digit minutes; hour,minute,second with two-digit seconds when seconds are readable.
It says 12,13
